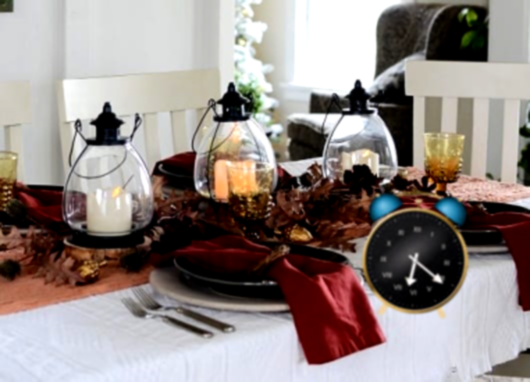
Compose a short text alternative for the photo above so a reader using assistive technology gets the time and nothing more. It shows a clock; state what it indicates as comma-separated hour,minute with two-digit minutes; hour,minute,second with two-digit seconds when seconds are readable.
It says 6,21
